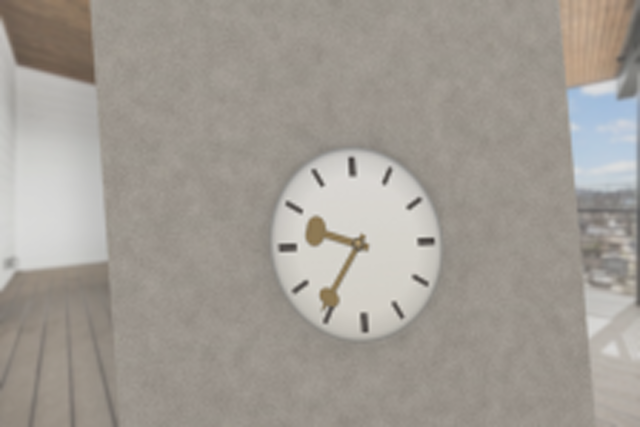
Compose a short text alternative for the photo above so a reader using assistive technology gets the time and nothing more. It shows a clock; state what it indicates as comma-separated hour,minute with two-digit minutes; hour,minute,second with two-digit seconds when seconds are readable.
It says 9,36
